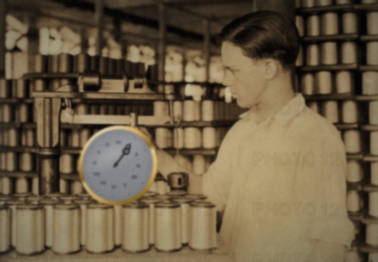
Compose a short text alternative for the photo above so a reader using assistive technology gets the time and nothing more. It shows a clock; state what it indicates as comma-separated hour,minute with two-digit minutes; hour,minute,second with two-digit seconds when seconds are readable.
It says 1,05
